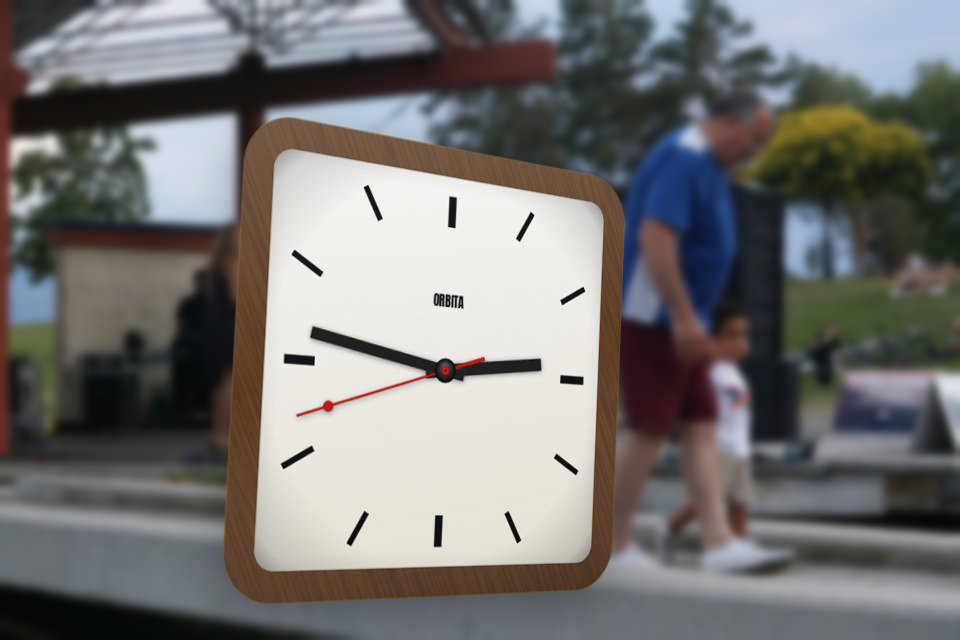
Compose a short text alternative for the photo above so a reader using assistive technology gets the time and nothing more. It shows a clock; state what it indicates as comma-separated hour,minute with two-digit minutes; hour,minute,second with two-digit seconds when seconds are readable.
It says 2,46,42
